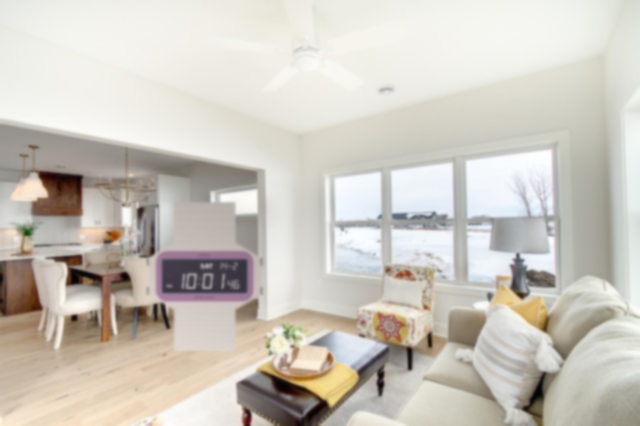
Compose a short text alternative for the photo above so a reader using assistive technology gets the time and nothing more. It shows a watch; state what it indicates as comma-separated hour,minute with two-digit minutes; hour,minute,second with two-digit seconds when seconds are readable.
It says 10,01
